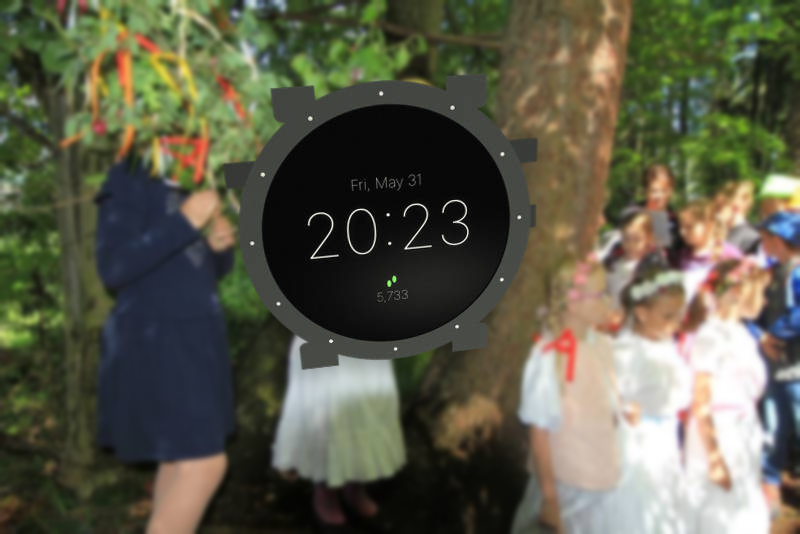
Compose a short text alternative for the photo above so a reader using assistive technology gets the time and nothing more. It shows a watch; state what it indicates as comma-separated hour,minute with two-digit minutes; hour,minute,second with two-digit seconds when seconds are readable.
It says 20,23
